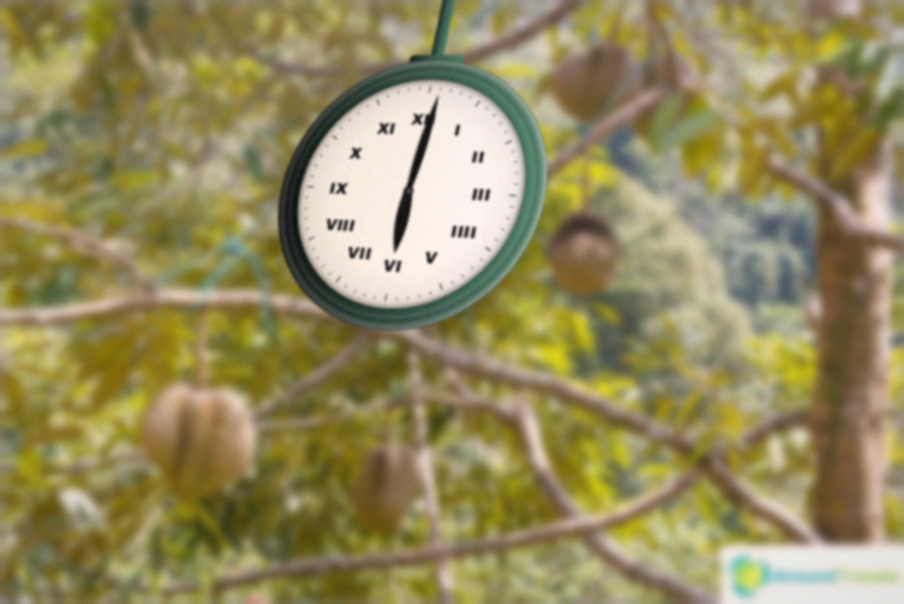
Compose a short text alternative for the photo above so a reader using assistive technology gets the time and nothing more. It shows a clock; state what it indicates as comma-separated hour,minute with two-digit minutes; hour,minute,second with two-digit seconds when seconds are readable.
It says 6,01
